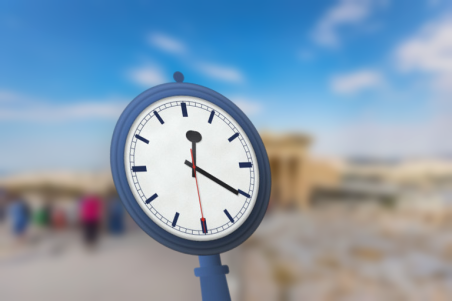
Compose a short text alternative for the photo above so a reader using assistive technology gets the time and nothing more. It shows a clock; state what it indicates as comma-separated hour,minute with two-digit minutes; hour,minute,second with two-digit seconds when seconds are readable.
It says 12,20,30
